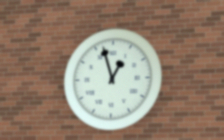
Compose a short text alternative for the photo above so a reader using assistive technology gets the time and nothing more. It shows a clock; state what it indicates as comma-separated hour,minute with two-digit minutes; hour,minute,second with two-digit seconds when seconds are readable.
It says 12,57
